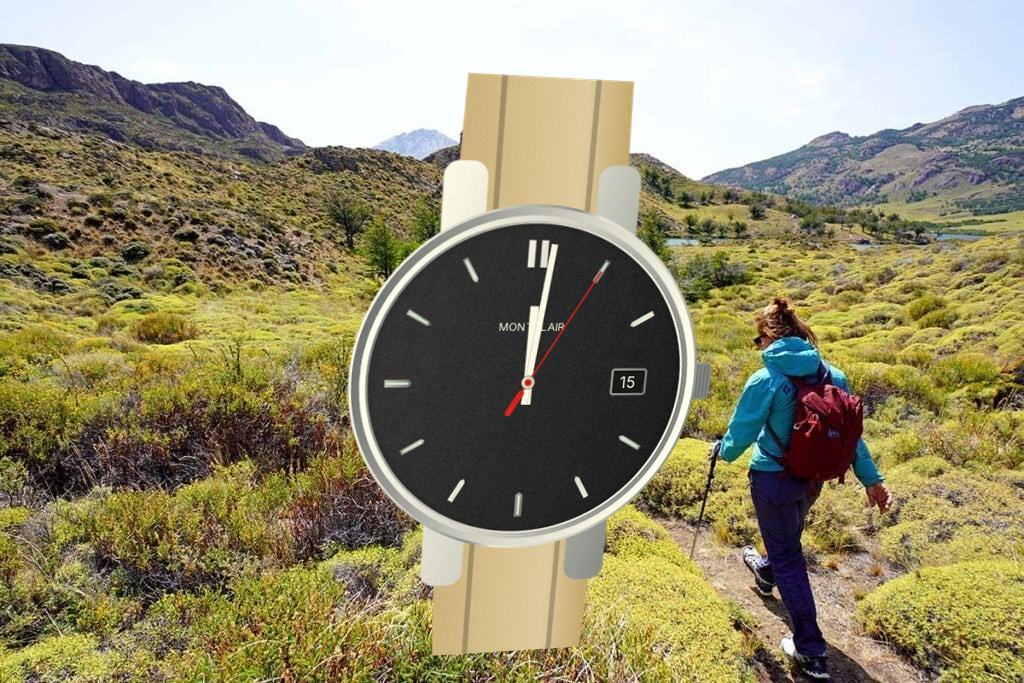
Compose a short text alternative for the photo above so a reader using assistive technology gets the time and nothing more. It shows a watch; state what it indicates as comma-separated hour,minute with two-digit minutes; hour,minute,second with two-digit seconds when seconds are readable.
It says 12,01,05
